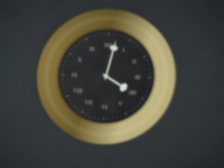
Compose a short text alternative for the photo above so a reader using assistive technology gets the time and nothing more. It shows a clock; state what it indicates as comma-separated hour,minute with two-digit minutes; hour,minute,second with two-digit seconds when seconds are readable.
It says 4,02
